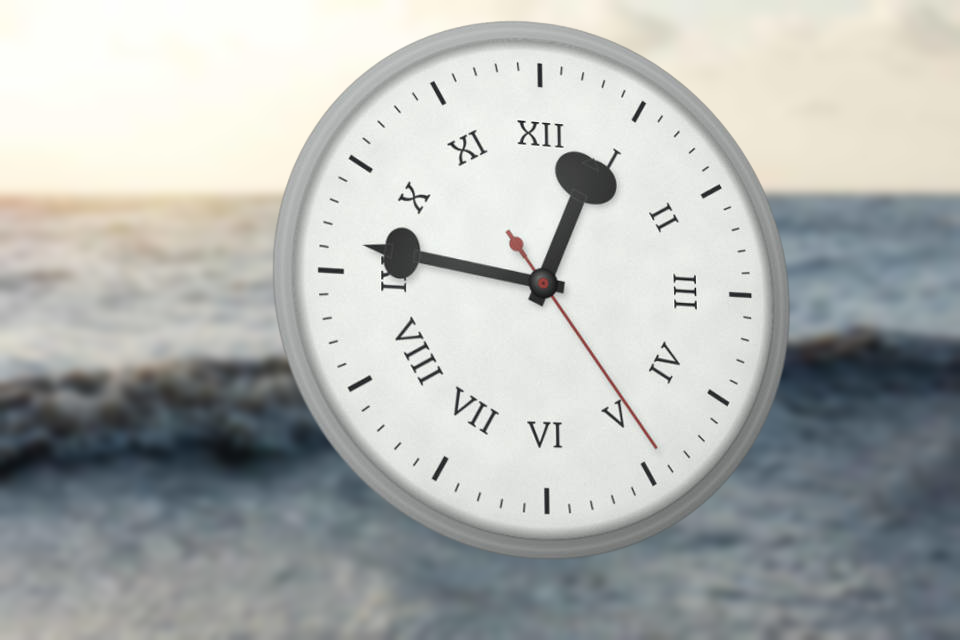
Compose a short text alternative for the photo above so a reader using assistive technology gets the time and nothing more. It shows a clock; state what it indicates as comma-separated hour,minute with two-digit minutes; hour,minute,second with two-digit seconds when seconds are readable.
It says 12,46,24
